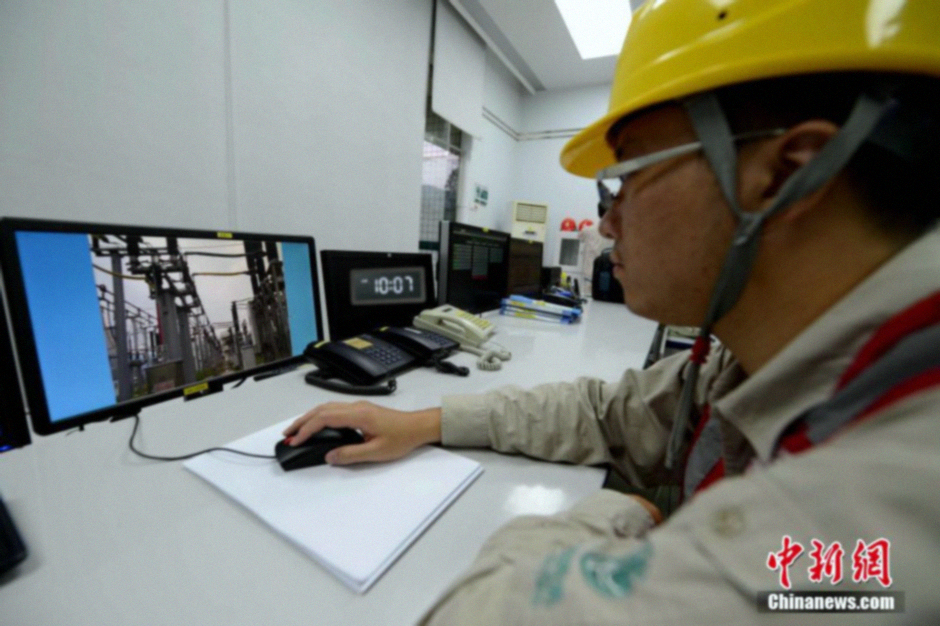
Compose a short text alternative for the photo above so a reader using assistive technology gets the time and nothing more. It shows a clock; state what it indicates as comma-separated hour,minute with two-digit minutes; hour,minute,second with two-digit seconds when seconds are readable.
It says 10,07
